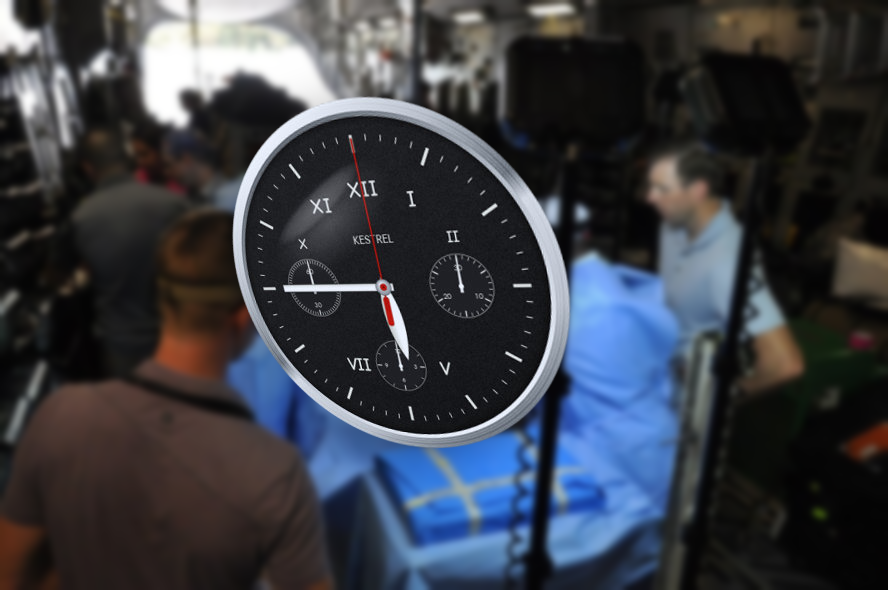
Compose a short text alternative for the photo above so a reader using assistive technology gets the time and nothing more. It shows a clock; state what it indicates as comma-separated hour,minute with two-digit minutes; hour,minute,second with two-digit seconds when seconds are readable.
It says 5,45
